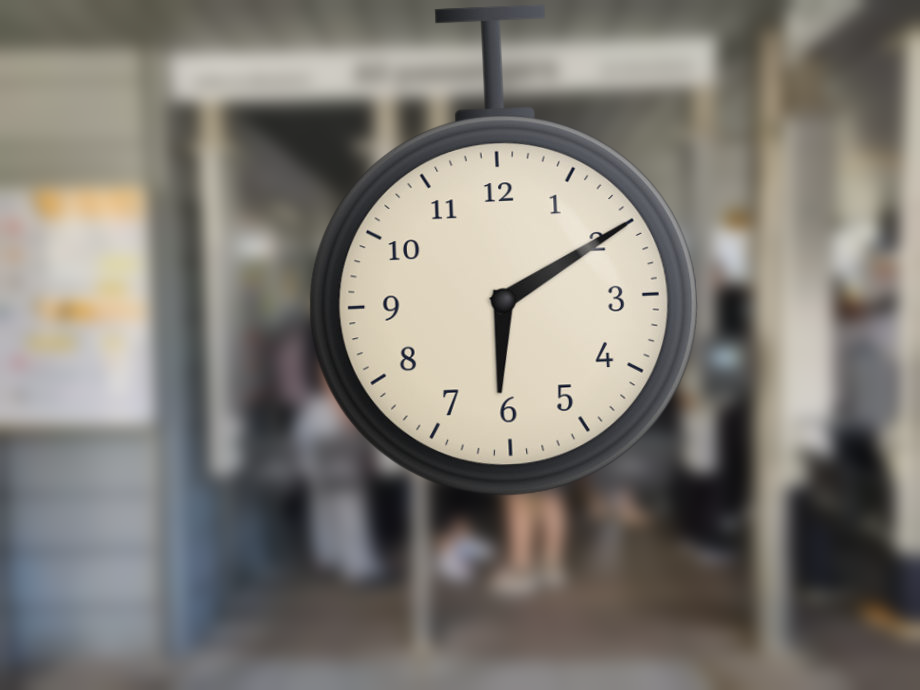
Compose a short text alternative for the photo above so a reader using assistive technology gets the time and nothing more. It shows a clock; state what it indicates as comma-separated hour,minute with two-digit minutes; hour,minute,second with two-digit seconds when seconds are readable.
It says 6,10
